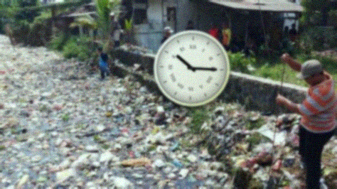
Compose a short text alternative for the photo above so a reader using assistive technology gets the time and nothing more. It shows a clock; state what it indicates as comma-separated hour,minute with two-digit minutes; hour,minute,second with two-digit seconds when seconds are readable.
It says 10,15
